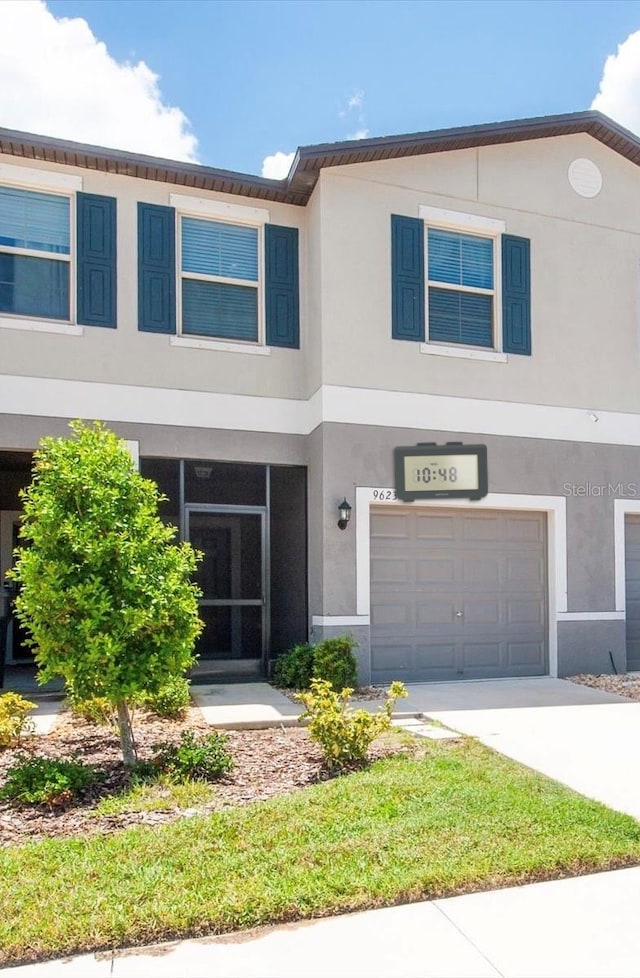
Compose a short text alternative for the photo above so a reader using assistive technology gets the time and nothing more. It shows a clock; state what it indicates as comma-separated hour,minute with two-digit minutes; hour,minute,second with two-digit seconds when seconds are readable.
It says 10,48
